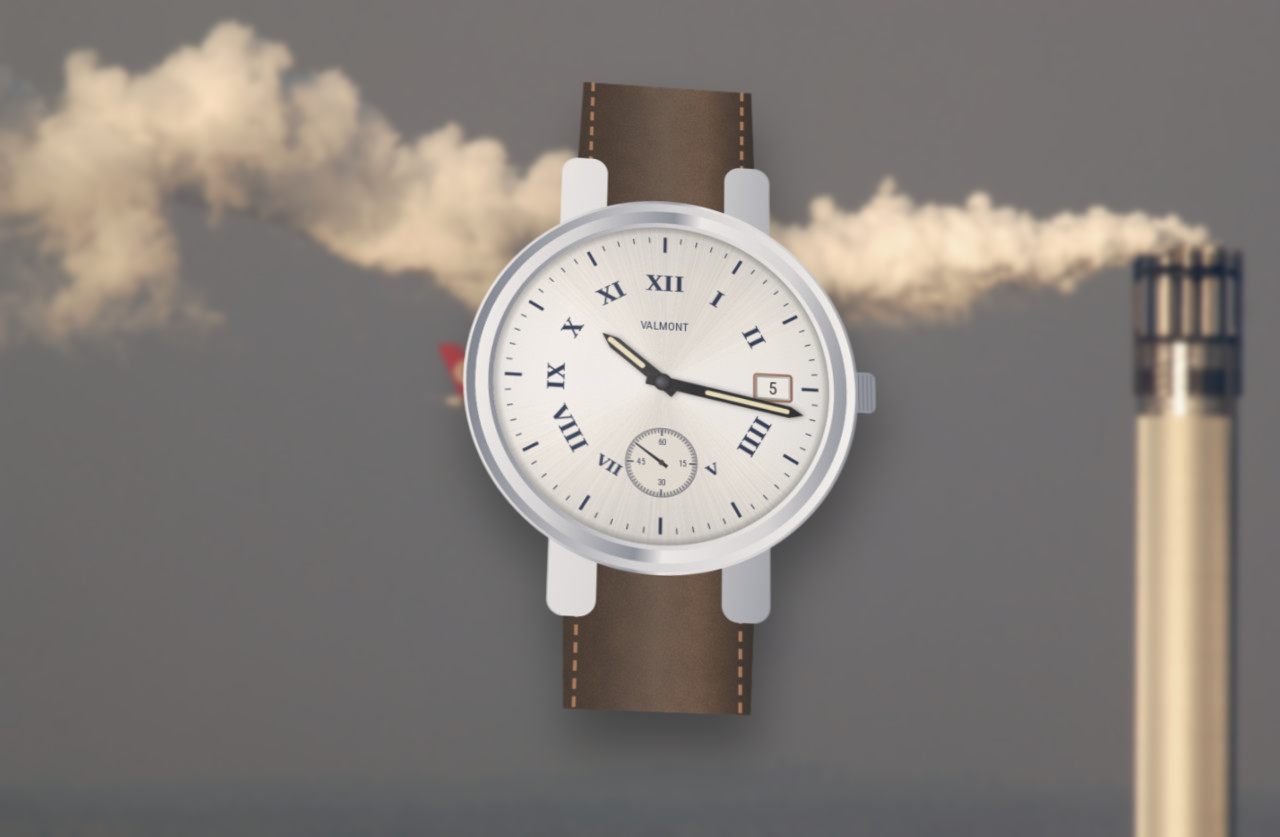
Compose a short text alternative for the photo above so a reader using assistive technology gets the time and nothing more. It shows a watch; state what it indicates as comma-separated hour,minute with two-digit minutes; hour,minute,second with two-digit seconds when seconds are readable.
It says 10,16,51
